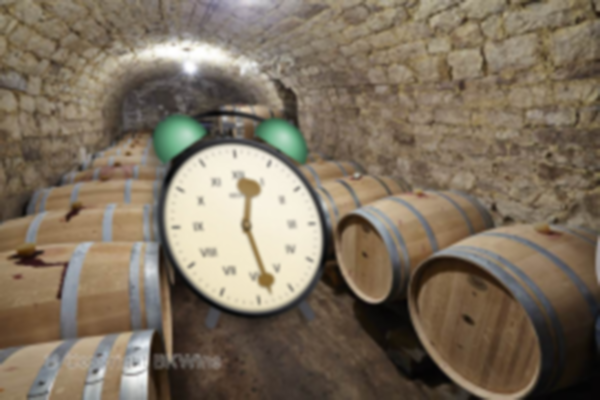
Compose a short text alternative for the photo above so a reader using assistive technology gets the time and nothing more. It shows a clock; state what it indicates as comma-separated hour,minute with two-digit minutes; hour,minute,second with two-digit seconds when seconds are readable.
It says 12,28
